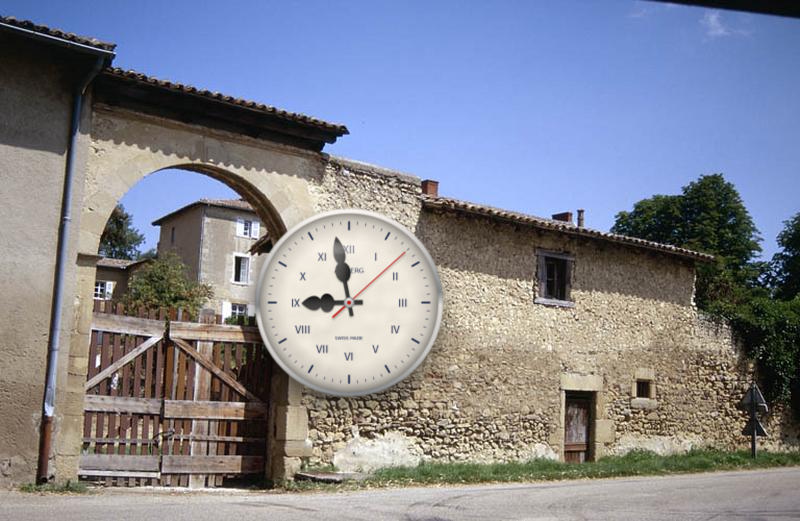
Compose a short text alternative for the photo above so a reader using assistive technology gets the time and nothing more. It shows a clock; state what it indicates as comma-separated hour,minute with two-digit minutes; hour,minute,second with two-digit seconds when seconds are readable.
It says 8,58,08
